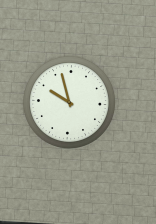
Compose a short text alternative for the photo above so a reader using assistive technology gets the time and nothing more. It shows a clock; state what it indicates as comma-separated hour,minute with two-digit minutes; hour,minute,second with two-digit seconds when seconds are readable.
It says 9,57
